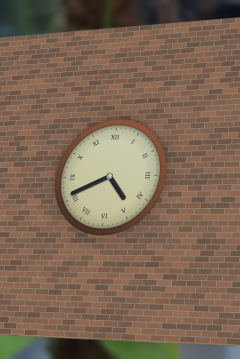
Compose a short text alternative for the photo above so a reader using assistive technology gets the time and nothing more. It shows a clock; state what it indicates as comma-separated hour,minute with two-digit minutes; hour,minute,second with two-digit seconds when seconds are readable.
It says 4,41
